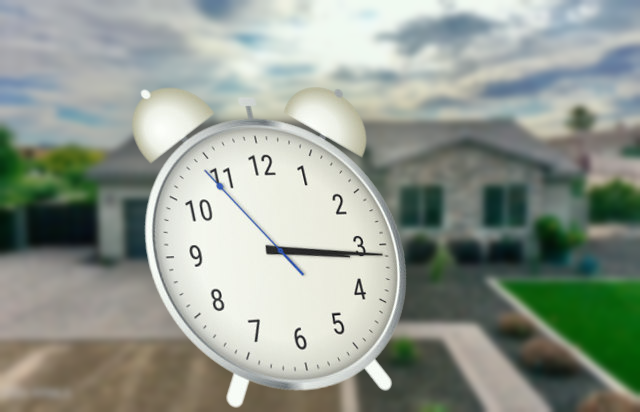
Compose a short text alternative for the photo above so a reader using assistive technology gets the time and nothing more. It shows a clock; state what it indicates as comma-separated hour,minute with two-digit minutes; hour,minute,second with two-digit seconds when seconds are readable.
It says 3,15,54
